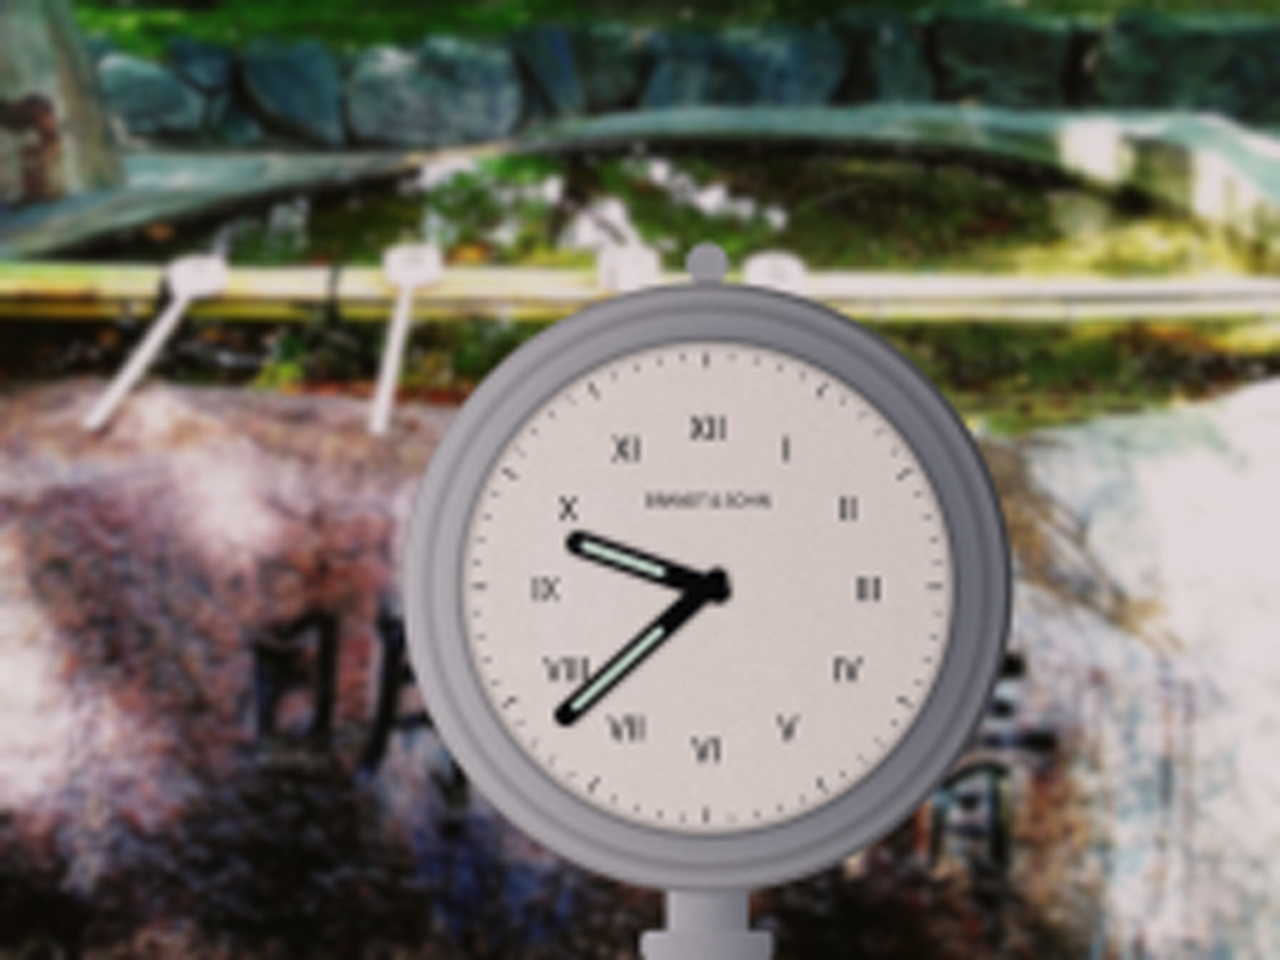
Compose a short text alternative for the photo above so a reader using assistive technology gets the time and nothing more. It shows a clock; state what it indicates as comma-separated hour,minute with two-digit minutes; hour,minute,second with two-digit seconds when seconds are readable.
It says 9,38
